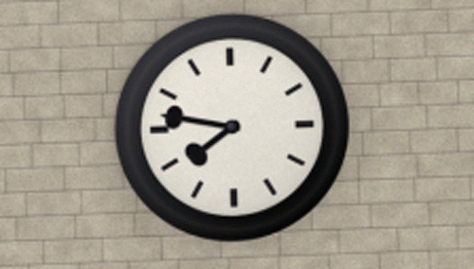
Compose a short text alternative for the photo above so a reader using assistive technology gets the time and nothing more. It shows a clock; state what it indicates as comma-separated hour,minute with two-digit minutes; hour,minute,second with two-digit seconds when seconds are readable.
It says 7,47
